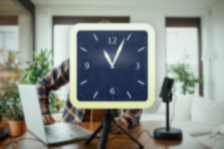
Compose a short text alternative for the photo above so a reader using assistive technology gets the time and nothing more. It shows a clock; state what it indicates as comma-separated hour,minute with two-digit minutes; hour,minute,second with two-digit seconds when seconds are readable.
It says 11,04
